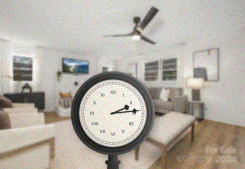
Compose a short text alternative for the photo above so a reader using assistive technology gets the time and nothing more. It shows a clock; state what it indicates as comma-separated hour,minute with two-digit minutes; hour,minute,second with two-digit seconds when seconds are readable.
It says 2,14
